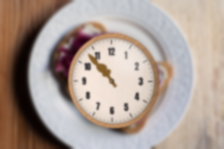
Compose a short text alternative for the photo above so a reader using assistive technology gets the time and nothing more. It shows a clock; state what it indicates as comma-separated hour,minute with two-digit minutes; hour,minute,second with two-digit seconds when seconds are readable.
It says 10,53
